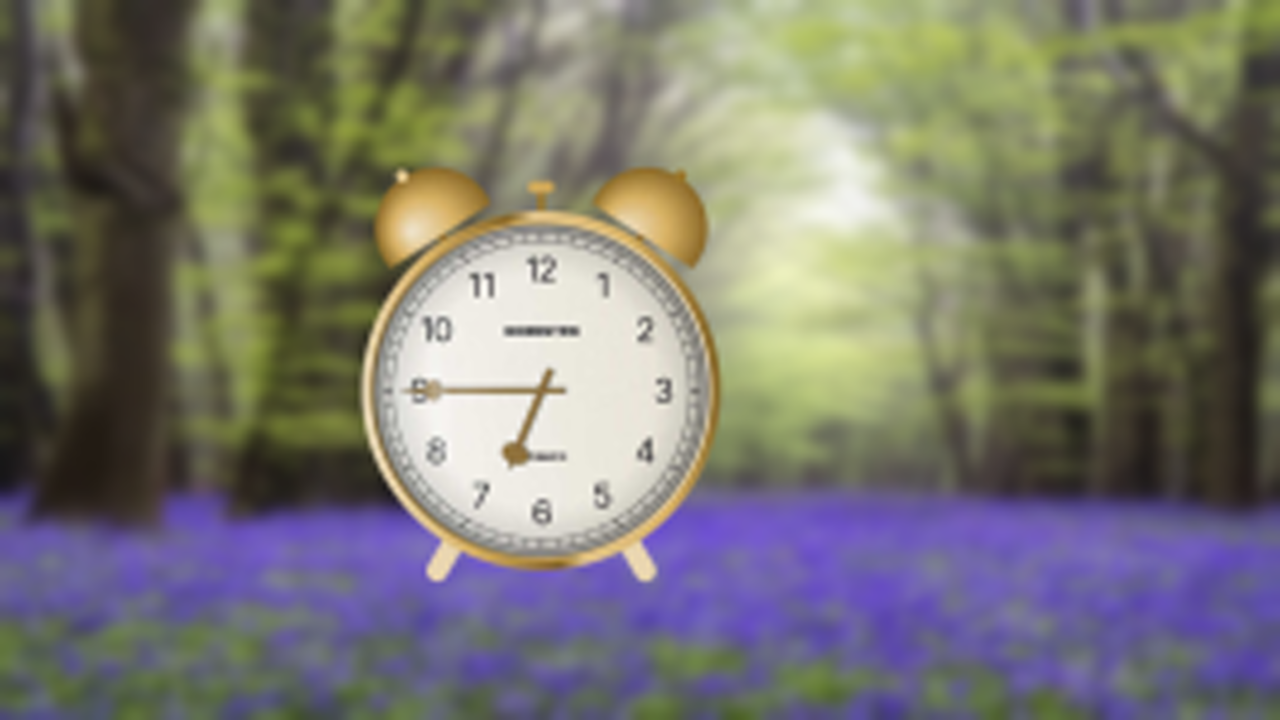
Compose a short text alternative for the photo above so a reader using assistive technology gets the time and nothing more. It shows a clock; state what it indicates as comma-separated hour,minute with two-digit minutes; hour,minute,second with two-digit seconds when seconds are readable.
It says 6,45
